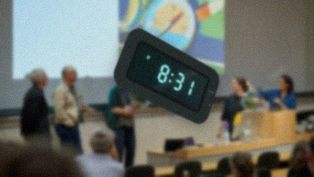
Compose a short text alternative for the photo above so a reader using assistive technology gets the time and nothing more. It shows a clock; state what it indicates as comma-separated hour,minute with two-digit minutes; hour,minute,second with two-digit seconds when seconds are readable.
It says 8,31
